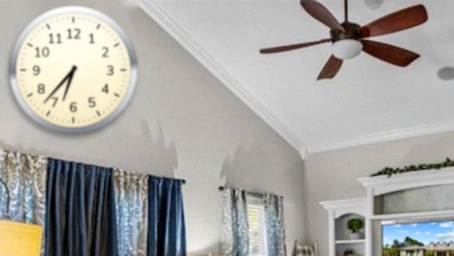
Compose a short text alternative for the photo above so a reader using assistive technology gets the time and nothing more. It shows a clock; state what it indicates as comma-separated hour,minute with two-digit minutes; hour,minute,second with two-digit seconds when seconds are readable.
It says 6,37
